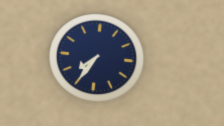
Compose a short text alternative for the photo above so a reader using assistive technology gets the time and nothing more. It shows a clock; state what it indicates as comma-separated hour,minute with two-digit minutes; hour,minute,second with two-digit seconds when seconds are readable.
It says 7,35
